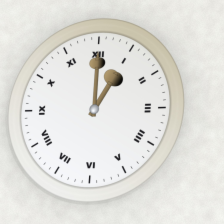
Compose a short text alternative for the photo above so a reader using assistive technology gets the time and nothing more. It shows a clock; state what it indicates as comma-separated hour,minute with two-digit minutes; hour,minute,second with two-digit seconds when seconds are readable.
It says 1,00
